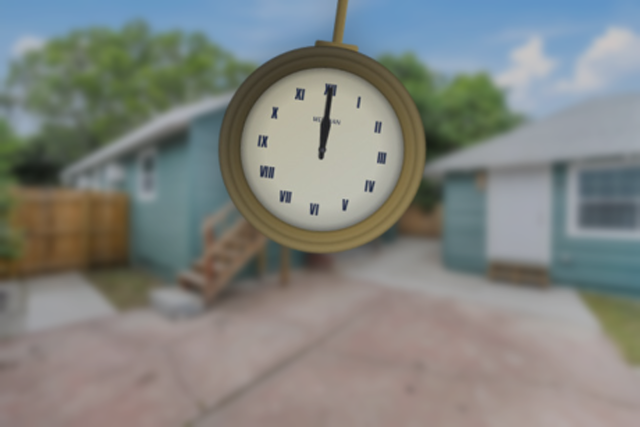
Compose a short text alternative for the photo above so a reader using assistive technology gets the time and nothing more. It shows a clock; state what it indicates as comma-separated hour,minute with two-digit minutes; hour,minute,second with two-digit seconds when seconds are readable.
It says 12,00
